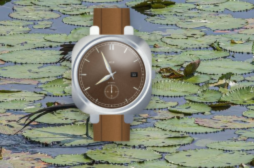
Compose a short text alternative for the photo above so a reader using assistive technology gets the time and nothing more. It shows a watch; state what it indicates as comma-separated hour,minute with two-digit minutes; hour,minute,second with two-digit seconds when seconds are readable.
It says 7,56
